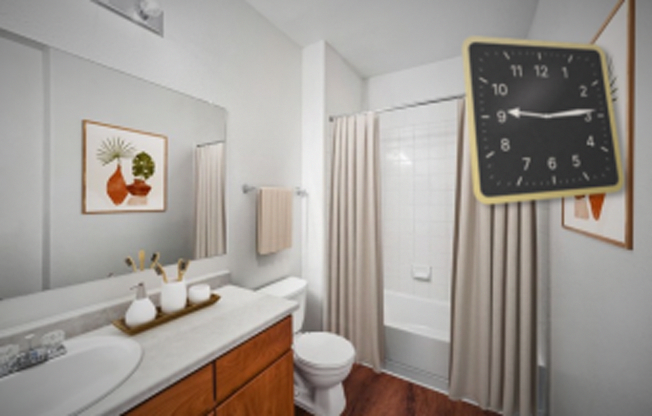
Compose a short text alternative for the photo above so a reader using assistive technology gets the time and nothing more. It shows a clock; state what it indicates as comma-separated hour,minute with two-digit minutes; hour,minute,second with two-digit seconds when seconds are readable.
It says 9,14
